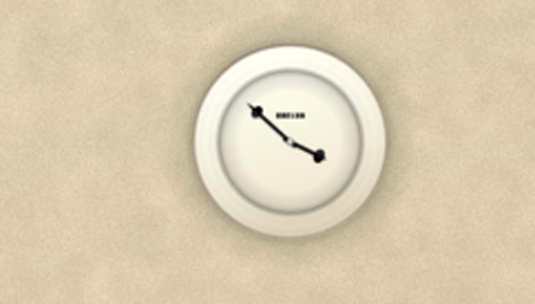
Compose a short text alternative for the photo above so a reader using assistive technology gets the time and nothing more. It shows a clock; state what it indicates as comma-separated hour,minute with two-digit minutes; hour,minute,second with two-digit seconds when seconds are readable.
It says 3,52
